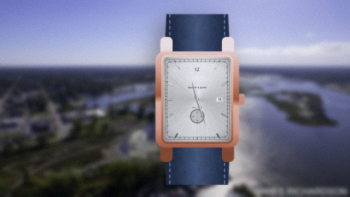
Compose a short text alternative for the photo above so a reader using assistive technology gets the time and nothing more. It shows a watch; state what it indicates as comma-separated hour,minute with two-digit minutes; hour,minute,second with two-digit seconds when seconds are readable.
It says 11,27
